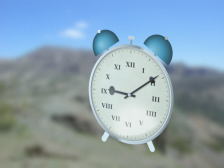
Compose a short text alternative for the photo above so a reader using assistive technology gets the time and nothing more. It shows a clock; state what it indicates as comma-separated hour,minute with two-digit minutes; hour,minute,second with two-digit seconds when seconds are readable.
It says 9,09
